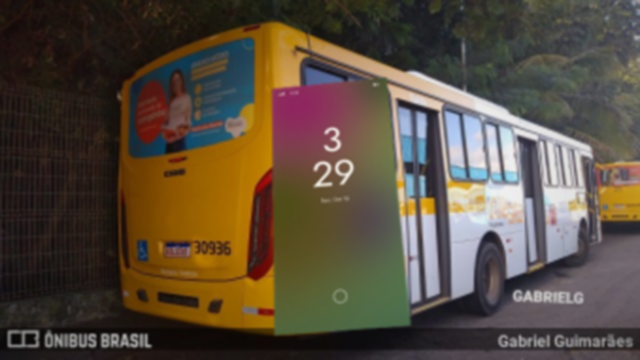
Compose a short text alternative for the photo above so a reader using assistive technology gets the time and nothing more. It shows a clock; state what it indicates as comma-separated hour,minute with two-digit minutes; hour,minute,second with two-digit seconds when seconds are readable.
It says 3,29
